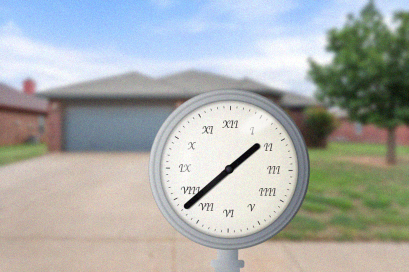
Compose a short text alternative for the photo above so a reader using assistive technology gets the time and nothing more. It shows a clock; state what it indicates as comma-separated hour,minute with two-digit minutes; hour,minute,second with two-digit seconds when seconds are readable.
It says 1,38
